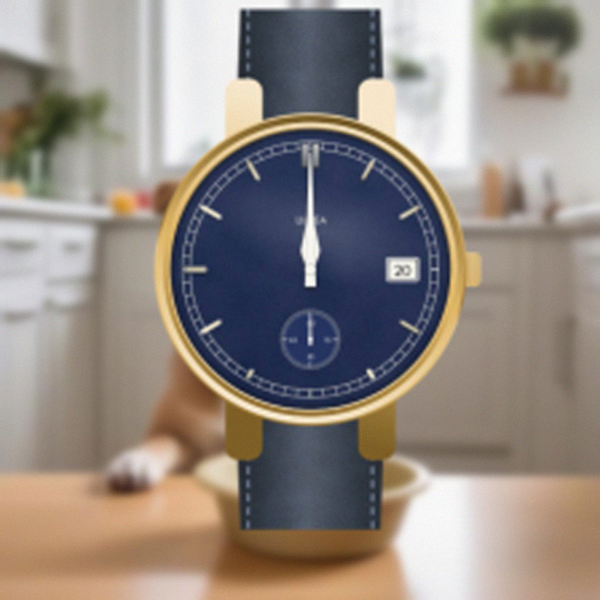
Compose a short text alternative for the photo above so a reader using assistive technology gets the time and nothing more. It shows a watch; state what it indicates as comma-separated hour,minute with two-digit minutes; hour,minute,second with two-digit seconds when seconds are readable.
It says 12,00
